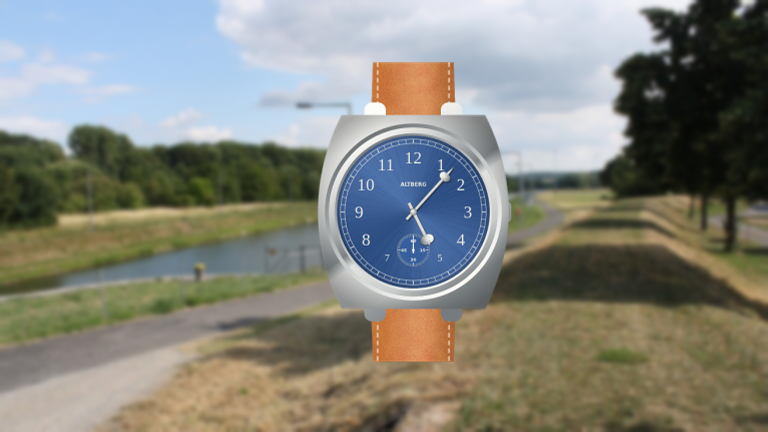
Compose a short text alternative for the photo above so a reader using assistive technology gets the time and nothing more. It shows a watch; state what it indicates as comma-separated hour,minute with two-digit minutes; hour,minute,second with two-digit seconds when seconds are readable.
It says 5,07
